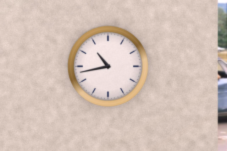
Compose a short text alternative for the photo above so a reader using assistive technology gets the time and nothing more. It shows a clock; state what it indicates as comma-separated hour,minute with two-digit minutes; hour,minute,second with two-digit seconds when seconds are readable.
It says 10,43
